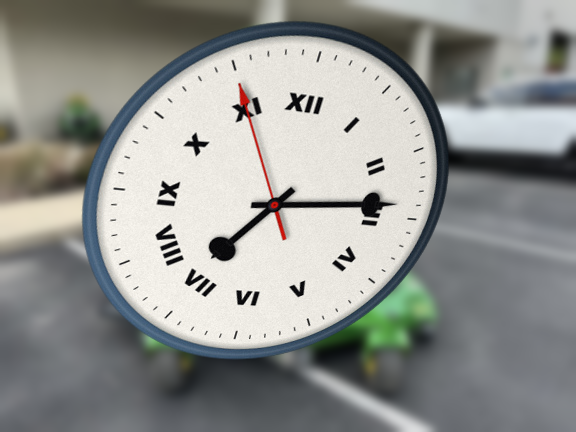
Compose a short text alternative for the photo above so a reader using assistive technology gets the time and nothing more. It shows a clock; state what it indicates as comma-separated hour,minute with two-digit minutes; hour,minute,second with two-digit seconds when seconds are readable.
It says 7,13,55
